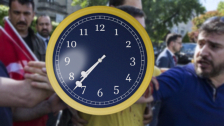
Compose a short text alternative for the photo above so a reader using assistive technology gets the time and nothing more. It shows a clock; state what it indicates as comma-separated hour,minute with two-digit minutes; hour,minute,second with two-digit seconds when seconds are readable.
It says 7,37
